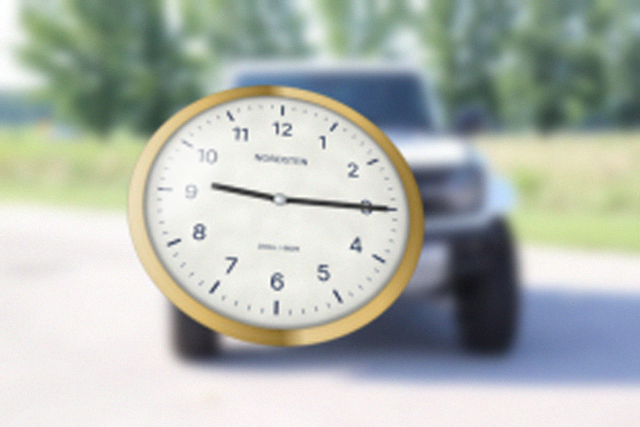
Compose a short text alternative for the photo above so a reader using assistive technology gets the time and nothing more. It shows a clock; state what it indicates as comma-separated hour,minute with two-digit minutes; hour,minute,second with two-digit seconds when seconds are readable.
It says 9,15
